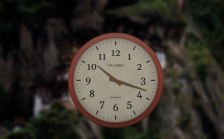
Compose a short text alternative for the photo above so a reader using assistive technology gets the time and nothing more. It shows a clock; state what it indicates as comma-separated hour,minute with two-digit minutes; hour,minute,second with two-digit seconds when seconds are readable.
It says 10,18
